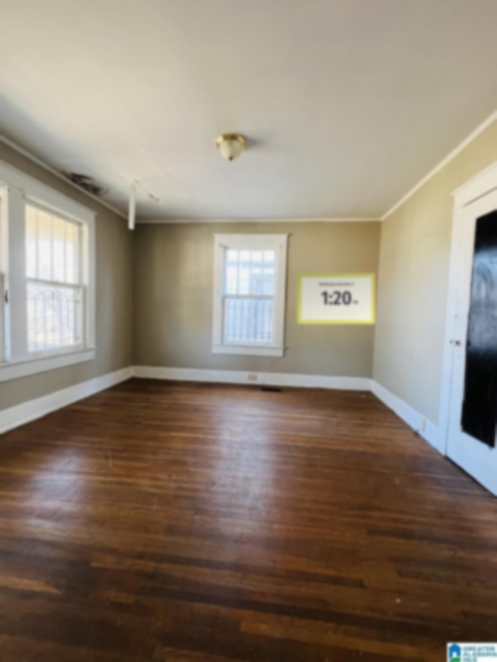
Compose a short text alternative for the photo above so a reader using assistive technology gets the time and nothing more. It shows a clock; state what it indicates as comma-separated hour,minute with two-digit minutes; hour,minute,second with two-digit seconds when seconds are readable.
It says 1,20
